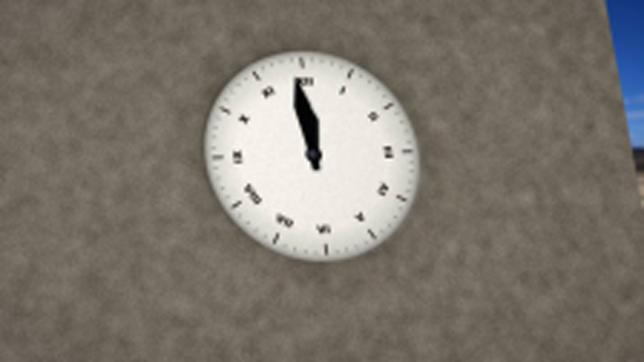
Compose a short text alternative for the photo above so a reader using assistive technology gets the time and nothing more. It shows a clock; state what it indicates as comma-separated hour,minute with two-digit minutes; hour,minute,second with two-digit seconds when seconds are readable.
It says 11,59
